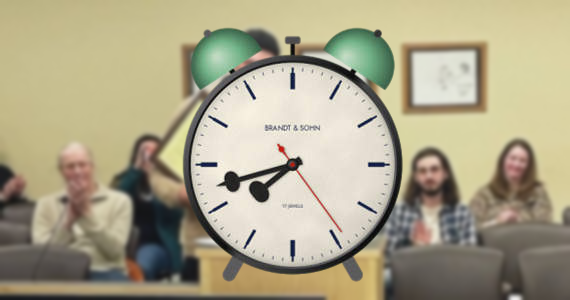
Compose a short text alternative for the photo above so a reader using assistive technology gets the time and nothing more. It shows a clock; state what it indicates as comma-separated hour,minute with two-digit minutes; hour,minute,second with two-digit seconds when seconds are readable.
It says 7,42,24
